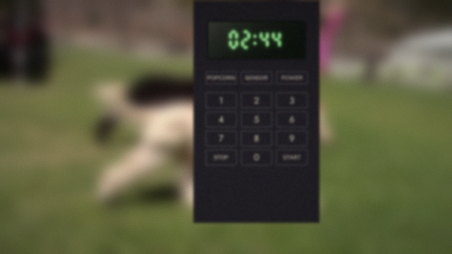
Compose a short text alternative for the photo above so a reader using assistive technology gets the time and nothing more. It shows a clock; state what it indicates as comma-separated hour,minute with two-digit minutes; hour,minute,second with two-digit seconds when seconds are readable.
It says 2,44
